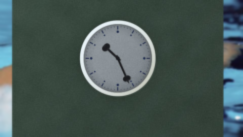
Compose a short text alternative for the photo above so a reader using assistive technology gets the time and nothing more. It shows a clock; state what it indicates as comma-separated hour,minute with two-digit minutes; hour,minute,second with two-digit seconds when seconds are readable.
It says 10,26
